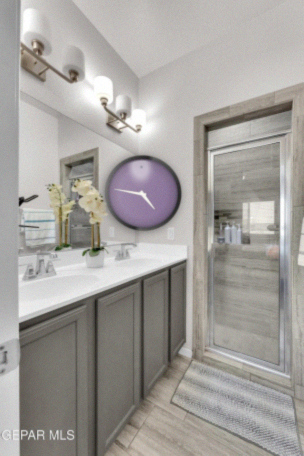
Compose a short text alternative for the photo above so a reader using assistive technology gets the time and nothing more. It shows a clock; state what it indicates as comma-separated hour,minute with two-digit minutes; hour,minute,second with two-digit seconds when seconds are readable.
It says 4,47
